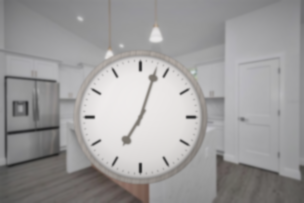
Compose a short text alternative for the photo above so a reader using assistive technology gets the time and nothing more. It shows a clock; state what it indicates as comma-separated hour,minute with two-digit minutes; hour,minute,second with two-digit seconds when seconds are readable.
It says 7,03
